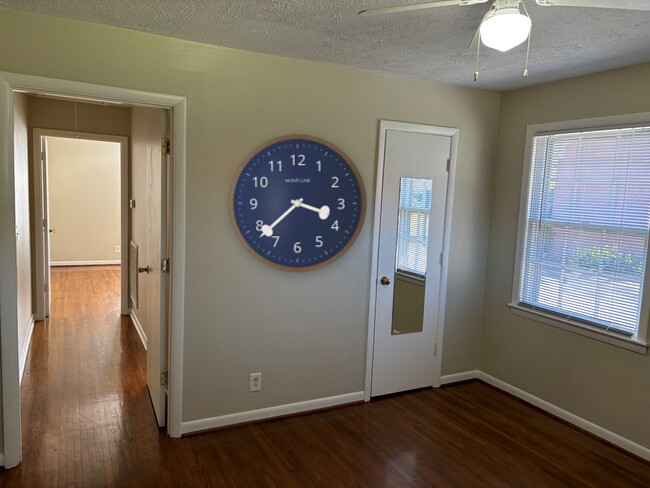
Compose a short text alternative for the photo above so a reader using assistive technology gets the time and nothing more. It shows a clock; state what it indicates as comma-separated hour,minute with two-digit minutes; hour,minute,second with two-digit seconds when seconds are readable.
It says 3,38
